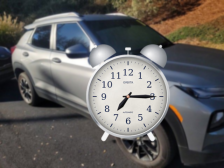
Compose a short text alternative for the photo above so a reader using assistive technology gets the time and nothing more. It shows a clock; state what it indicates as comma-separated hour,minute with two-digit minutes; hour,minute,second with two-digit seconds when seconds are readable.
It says 7,15
